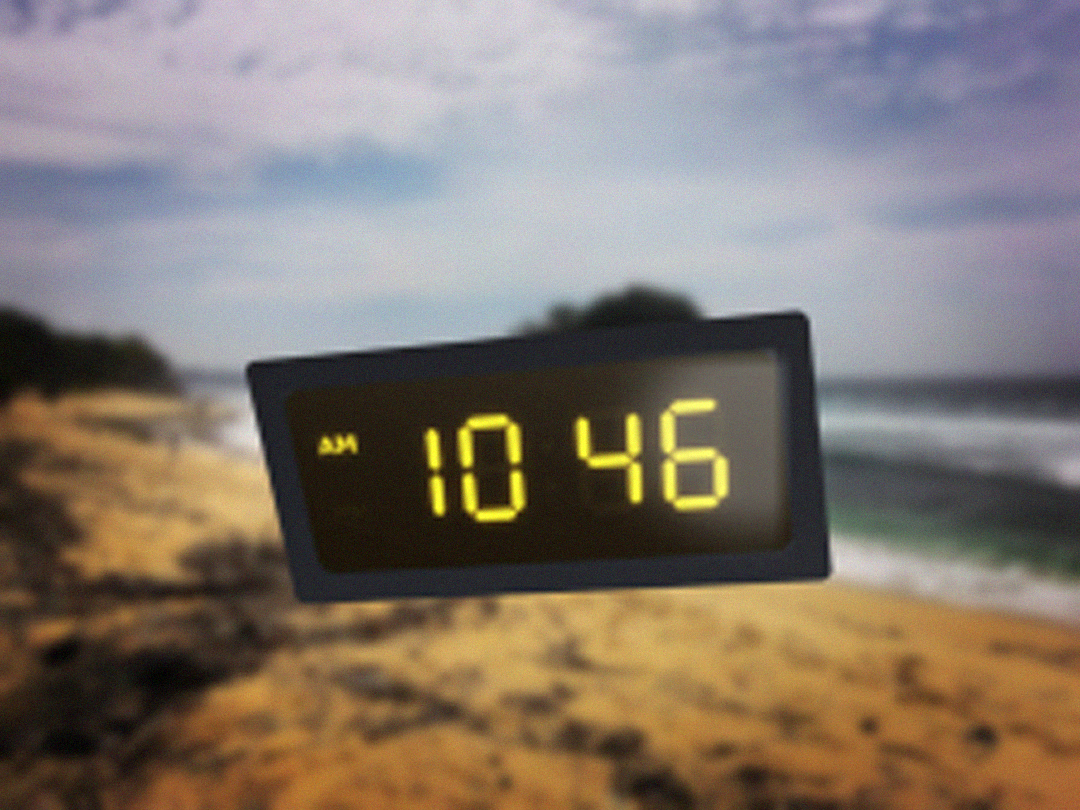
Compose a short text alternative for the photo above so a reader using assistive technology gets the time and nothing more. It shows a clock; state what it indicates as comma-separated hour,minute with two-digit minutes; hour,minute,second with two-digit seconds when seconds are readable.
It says 10,46
